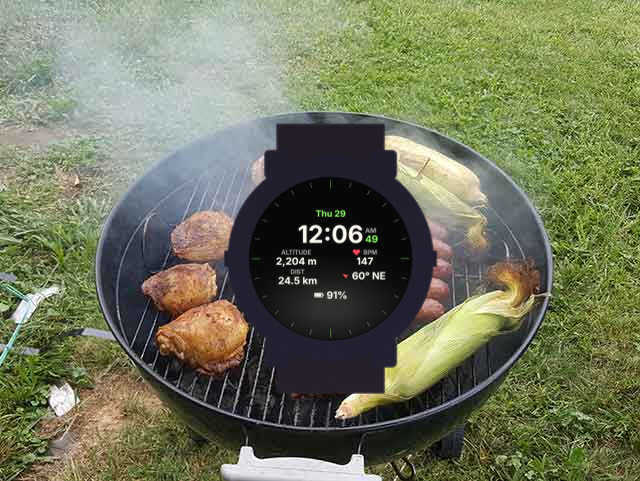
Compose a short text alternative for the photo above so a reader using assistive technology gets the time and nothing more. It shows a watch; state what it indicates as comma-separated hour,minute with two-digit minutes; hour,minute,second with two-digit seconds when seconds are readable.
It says 12,06,49
